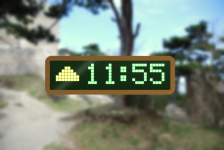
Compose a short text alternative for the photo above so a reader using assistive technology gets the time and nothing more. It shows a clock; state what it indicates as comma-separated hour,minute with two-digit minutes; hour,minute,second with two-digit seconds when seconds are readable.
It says 11,55
